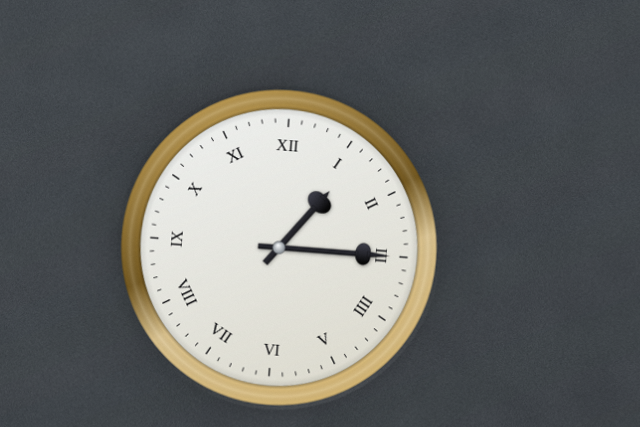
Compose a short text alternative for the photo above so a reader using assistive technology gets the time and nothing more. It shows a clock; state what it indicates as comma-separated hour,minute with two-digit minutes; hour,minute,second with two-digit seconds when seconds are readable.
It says 1,15
